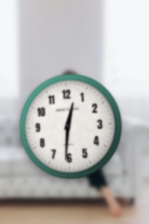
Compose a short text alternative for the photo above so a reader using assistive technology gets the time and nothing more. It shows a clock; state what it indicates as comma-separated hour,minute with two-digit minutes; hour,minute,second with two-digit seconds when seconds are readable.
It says 12,31
